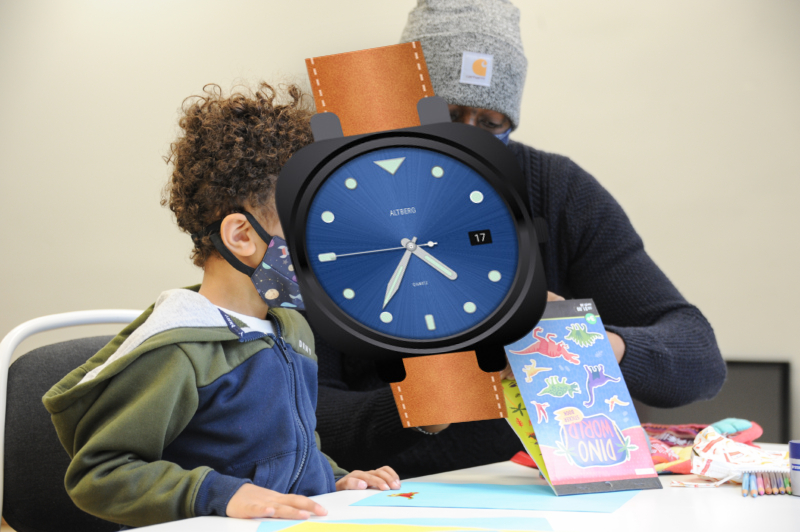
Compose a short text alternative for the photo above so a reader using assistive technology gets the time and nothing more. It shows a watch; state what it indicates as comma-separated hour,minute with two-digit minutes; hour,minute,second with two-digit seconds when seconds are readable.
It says 4,35,45
